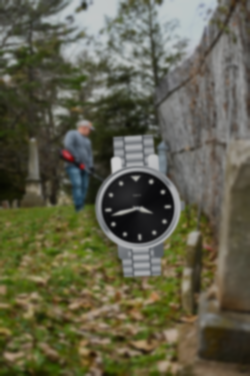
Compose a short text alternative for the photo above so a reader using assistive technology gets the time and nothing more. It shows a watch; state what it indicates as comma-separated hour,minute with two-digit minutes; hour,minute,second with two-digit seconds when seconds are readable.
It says 3,43
